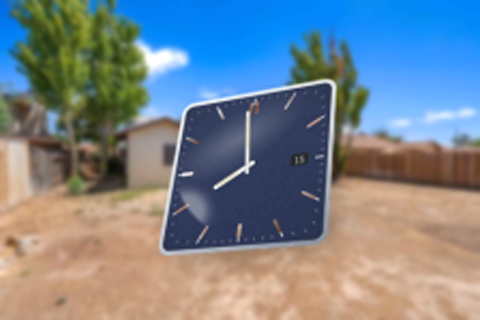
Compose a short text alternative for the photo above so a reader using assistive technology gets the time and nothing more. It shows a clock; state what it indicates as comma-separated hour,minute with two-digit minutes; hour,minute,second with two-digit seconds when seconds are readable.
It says 7,59
